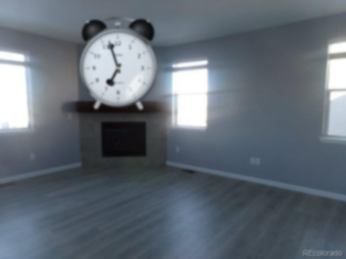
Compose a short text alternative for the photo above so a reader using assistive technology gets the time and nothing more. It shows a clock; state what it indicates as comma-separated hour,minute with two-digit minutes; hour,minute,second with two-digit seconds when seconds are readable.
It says 6,57
